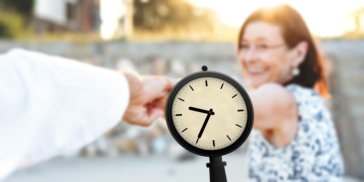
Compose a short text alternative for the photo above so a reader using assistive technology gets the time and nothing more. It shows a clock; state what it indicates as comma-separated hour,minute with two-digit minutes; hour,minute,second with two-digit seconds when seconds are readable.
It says 9,35
